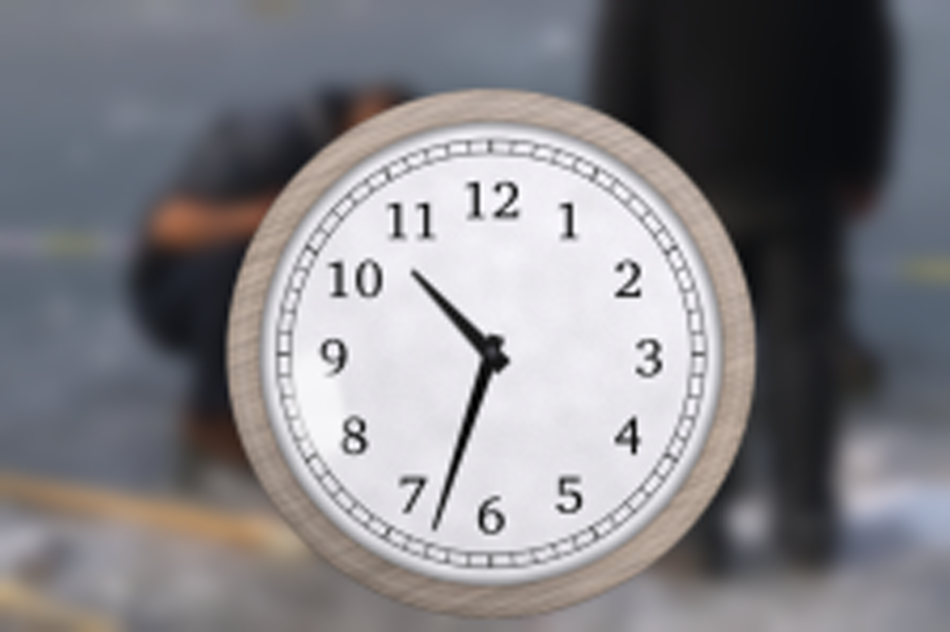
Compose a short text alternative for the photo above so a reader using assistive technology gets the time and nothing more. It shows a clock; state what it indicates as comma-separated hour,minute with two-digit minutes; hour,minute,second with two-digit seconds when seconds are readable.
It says 10,33
